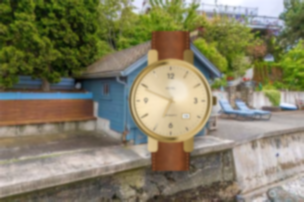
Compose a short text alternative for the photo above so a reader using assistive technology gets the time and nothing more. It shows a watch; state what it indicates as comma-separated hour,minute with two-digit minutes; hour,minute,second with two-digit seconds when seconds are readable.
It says 6,49
